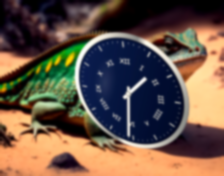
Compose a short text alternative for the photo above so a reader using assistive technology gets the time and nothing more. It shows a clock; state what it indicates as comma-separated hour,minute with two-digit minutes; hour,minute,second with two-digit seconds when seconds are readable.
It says 1,31
